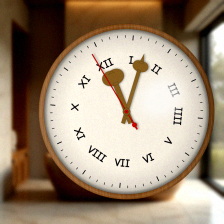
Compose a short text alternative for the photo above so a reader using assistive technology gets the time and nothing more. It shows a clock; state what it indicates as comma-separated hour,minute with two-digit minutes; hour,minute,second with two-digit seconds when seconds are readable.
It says 12,06,59
